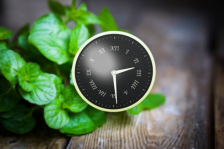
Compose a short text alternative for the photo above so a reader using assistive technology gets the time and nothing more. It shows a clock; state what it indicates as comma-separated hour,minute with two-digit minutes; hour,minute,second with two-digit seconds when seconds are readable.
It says 2,29
